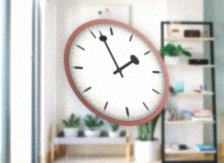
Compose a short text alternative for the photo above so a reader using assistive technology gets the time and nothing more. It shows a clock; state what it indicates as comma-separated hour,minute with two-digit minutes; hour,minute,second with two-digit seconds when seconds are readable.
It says 1,57
